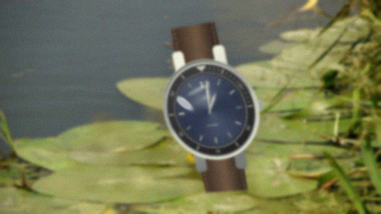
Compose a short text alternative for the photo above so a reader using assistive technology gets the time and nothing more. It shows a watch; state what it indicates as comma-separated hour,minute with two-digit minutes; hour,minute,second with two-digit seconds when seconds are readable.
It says 1,01
